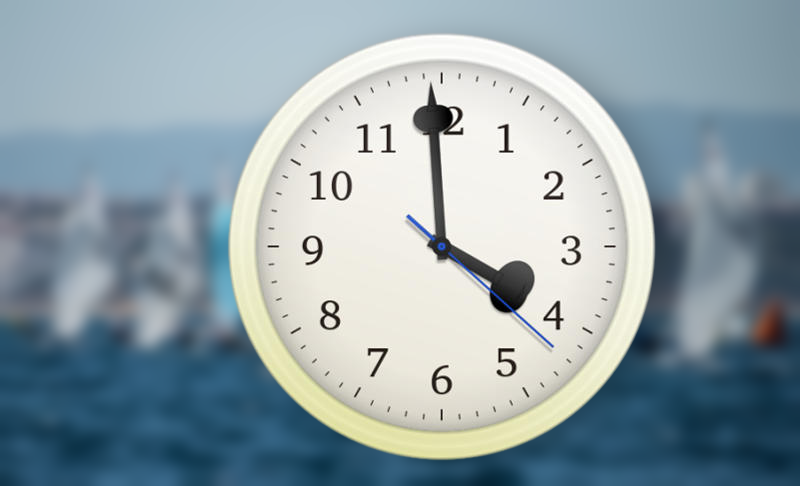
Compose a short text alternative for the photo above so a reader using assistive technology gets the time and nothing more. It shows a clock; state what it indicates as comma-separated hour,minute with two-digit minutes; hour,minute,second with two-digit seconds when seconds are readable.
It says 3,59,22
